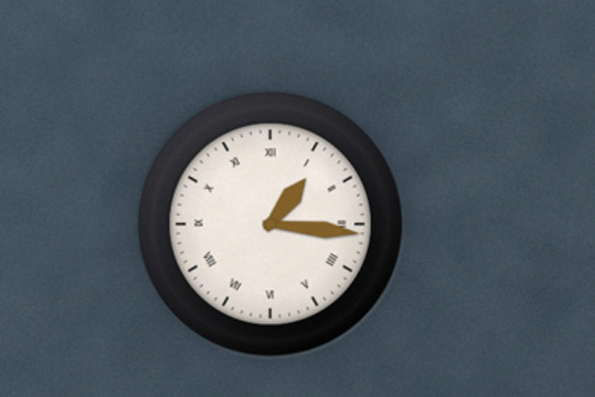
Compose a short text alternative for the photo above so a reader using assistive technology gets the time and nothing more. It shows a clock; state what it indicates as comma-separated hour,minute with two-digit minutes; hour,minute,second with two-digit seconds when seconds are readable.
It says 1,16
